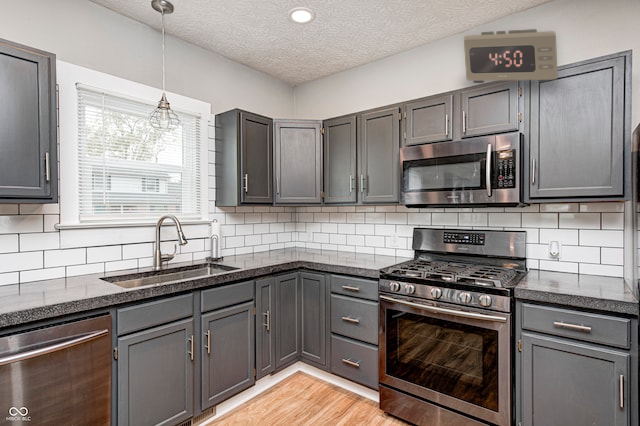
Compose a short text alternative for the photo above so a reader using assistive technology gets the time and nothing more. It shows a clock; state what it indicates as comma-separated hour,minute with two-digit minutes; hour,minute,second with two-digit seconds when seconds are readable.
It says 4,50
